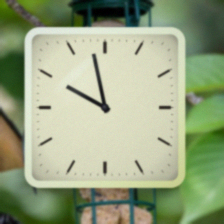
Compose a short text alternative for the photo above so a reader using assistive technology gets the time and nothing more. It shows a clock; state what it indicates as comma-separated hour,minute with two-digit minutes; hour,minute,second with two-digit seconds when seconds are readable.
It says 9,58
